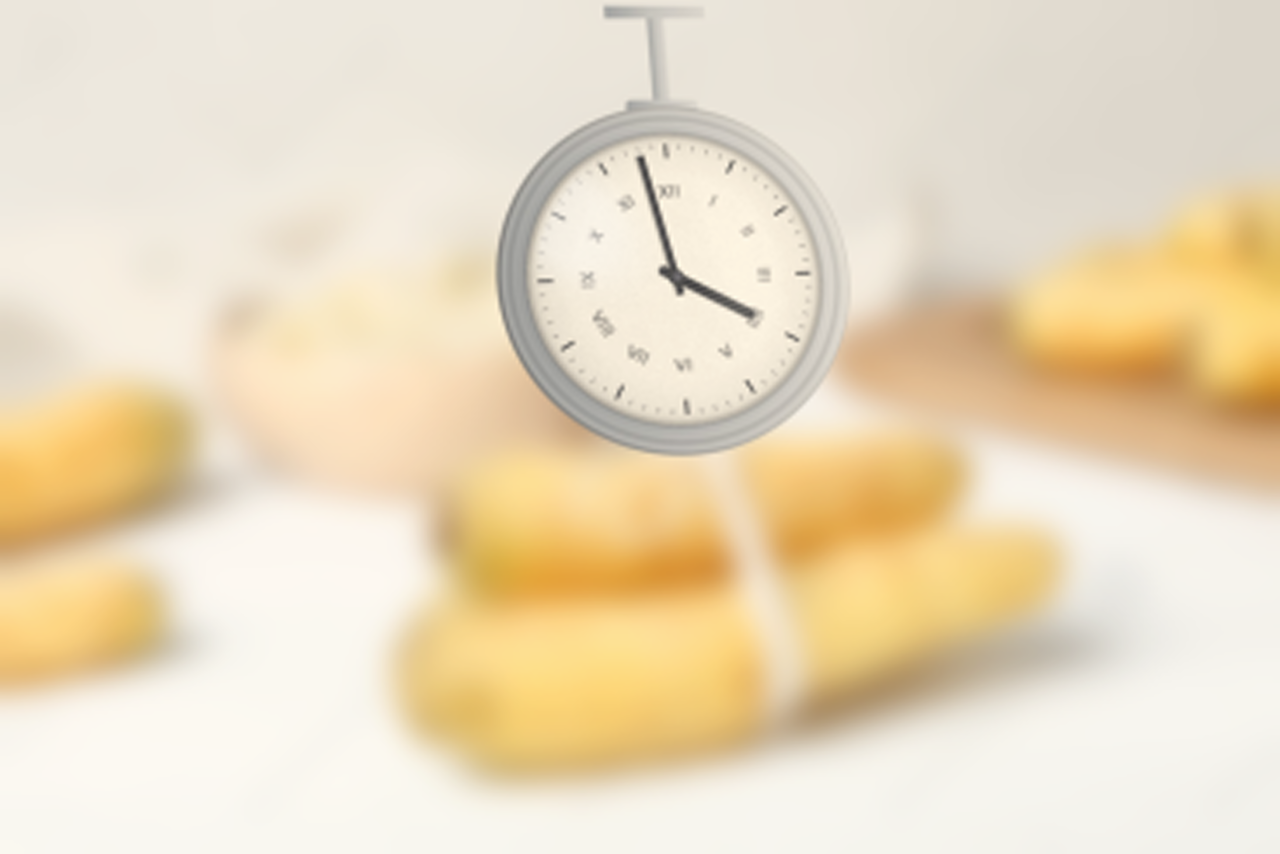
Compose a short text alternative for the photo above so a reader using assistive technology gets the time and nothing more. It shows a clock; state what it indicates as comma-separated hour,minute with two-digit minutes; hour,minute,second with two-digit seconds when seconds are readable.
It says 3,58
